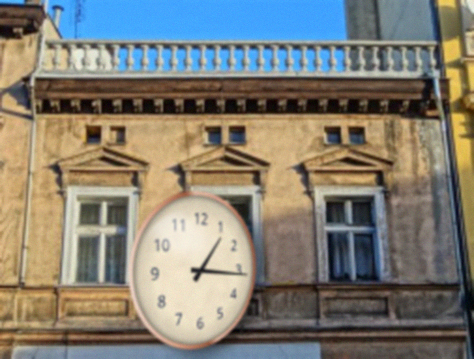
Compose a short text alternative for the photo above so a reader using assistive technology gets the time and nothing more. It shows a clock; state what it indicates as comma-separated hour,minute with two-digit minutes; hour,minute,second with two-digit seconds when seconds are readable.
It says 1,16
